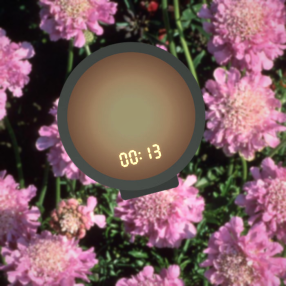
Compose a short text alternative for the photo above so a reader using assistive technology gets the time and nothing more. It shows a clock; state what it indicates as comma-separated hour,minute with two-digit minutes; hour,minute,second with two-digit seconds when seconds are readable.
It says 0,13
